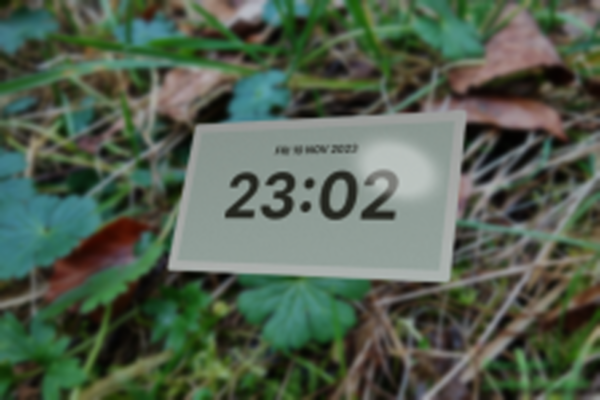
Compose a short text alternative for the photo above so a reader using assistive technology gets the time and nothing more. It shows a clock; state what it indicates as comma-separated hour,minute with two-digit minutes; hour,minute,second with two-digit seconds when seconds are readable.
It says 23,02
